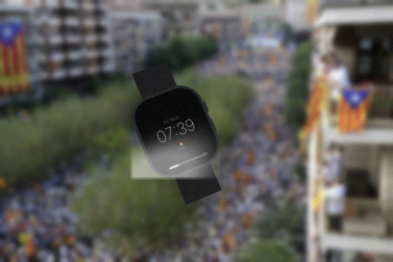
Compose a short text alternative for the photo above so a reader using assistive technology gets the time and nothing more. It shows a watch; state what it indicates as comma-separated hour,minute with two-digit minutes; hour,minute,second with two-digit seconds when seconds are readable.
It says 7,39
